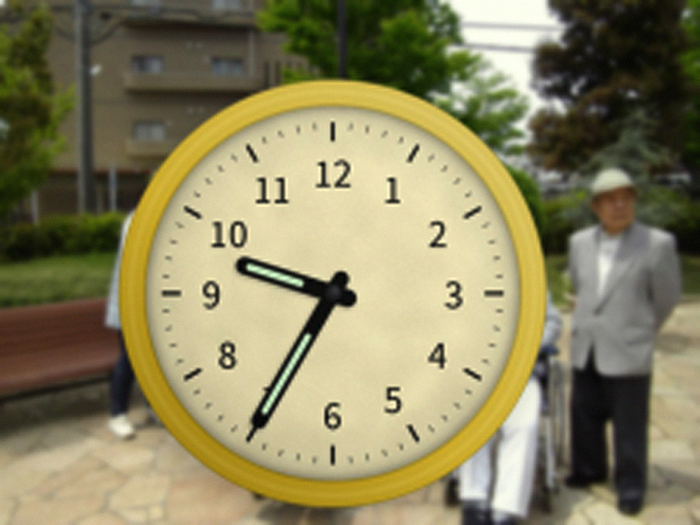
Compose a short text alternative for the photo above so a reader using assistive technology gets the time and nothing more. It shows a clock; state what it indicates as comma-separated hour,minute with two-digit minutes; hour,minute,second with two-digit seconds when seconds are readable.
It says 9,35
